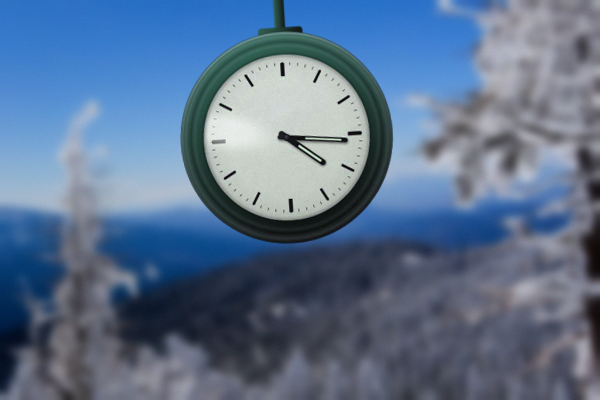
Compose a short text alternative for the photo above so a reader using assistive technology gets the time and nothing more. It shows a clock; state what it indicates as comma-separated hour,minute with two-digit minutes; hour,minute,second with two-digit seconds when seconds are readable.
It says 4,16
